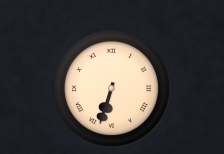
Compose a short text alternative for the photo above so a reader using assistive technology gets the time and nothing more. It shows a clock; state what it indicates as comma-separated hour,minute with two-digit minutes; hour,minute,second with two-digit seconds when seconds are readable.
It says 6,33
